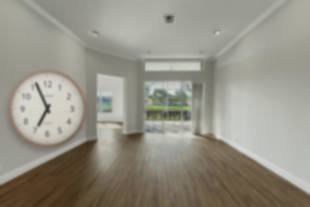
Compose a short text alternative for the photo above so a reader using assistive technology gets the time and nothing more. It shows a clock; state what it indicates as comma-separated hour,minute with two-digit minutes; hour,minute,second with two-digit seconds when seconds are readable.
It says 6,56
